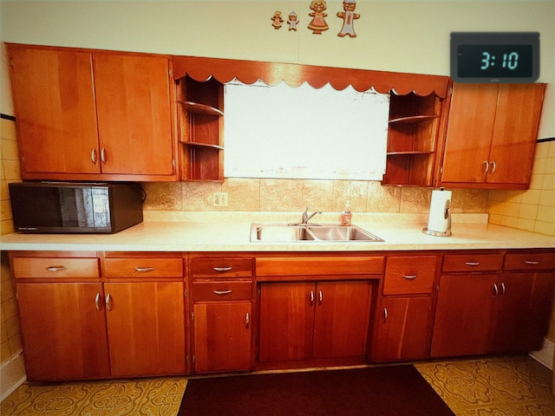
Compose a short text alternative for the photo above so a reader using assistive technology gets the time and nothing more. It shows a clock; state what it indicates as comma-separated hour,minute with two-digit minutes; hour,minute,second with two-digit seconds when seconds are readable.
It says 3,10
